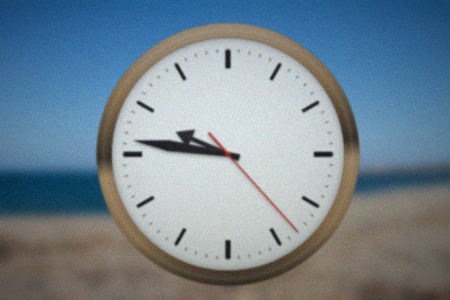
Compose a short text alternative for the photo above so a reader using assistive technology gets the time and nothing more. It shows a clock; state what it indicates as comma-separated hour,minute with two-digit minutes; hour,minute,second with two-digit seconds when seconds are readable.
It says 9,46,23
